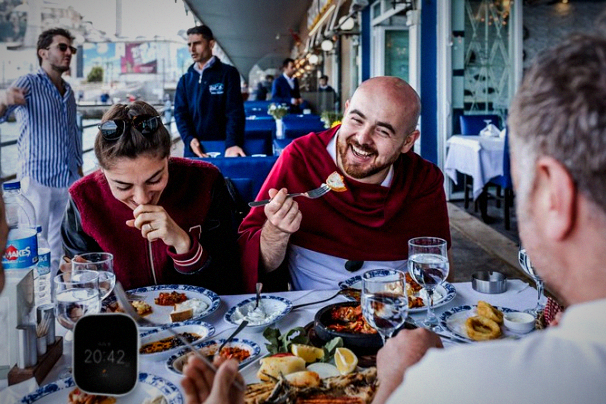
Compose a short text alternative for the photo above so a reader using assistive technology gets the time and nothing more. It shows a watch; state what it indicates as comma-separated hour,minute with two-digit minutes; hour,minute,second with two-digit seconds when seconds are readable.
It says 20,42
